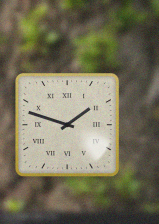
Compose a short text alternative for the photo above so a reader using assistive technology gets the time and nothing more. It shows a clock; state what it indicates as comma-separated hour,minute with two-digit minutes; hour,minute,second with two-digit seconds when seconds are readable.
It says 1,48
